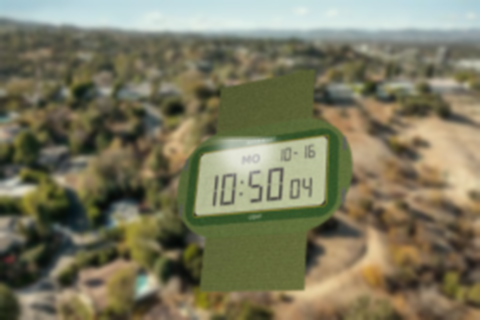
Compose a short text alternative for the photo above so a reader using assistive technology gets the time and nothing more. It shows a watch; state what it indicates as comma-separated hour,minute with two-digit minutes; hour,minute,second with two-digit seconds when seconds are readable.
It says 10,50,04
